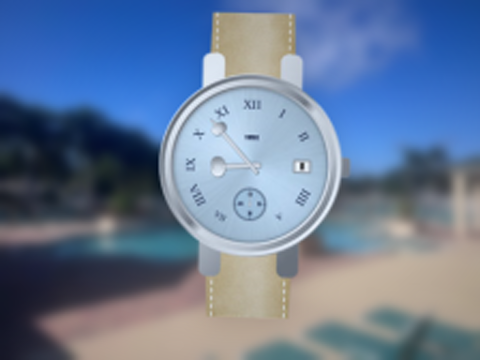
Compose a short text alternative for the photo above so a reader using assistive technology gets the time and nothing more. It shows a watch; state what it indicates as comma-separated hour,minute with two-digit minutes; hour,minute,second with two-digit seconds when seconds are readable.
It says 8,53
